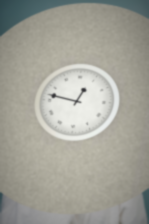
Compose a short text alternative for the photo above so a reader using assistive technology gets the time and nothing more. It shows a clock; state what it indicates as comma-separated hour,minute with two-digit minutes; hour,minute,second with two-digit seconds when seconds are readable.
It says 12,47
